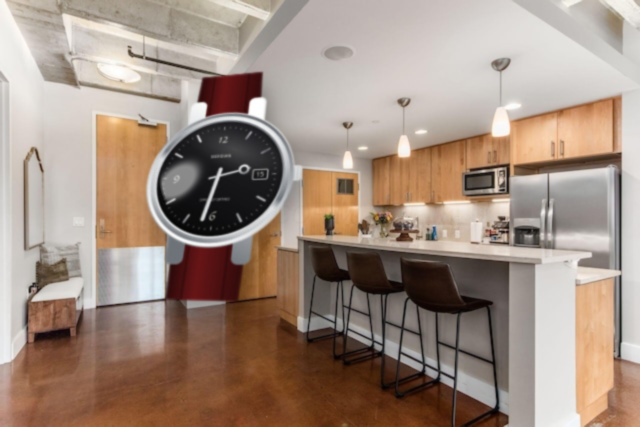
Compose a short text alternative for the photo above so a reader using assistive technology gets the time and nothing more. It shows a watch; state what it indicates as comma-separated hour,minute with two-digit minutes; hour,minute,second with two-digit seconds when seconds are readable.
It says 2,32
